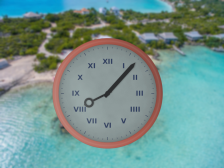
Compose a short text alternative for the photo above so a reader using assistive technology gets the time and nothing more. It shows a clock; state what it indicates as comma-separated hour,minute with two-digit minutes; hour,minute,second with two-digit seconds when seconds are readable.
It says 8,07
